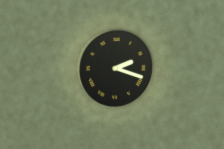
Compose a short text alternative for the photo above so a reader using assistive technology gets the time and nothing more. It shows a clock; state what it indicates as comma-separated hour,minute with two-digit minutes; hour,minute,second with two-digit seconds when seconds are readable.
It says 2,18
